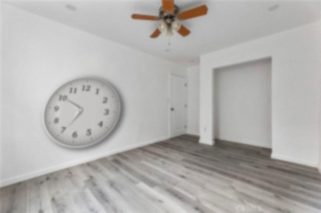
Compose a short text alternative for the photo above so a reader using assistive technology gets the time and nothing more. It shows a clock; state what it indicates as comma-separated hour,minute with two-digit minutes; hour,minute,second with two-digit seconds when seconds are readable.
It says 6,50
